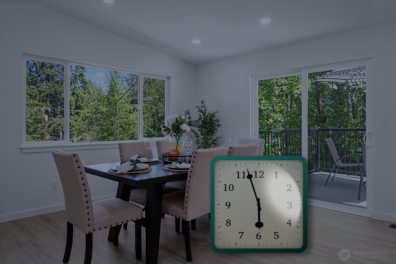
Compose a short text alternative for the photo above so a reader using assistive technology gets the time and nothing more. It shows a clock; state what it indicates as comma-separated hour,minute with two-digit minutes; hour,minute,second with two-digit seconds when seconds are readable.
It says 5,57
